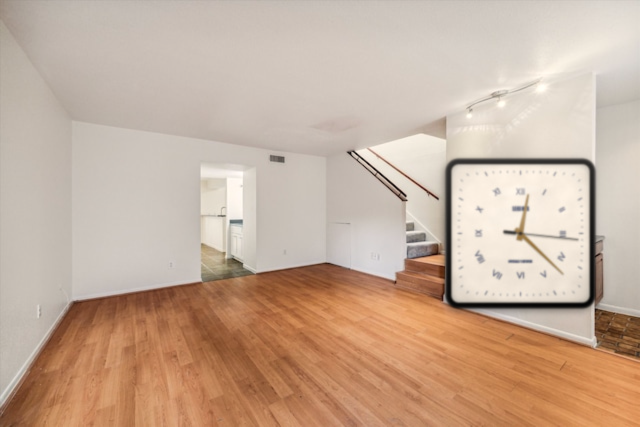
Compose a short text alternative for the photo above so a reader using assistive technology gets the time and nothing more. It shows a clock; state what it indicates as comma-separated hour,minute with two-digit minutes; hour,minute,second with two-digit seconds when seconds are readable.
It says 12,22,16
